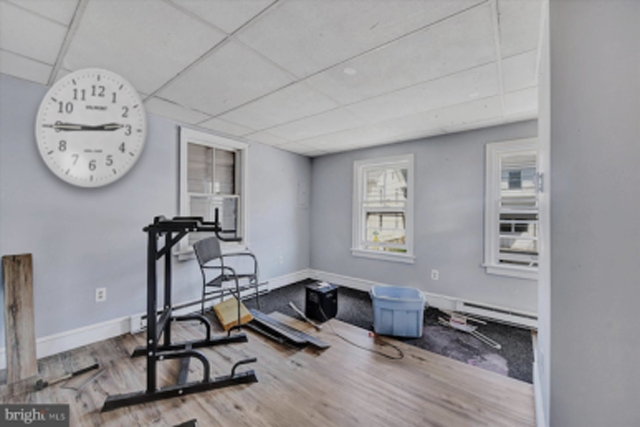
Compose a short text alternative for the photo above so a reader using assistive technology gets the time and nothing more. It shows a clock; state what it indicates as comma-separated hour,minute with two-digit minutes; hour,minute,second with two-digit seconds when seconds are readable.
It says 2,45
